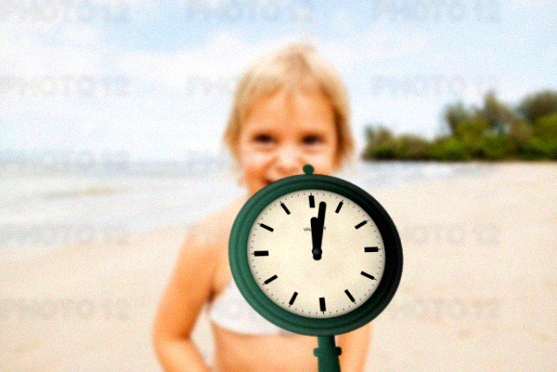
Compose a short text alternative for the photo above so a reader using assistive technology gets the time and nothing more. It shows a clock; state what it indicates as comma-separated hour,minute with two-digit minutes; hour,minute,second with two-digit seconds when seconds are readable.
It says 12,02
